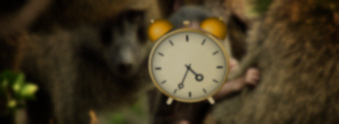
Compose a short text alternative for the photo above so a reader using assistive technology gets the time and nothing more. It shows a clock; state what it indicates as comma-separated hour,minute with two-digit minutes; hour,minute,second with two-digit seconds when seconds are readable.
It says 4,34
